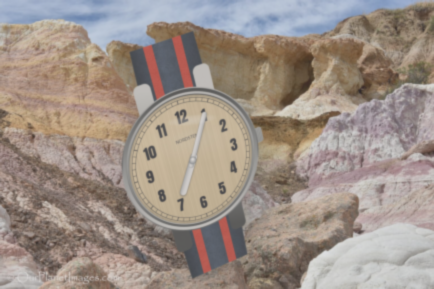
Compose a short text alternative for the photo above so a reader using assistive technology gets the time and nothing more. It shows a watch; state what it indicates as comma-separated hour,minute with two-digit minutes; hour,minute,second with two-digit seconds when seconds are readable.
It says 7,05
